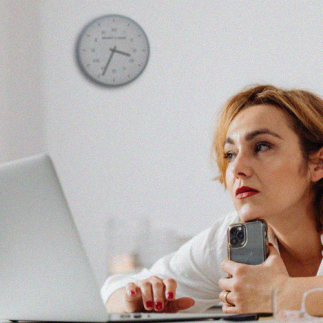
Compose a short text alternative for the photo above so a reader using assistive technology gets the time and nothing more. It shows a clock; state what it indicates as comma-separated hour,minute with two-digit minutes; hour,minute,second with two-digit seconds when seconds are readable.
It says 3,34
